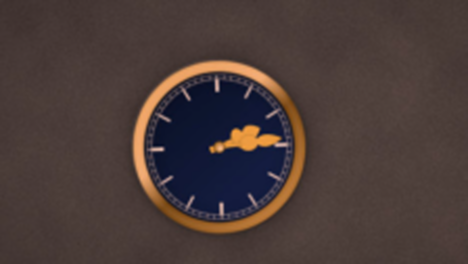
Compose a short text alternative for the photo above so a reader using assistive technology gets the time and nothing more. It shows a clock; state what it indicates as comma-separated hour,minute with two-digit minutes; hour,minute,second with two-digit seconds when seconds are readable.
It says 2,14
